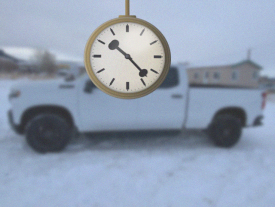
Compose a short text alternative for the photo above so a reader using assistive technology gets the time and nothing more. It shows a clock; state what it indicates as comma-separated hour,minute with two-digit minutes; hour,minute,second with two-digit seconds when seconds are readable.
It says 10,23
